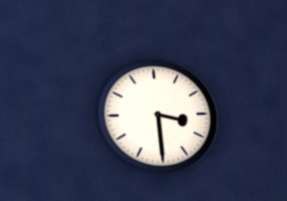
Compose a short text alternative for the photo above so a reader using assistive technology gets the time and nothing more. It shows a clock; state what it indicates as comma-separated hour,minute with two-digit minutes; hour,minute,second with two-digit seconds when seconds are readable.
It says 3,30
